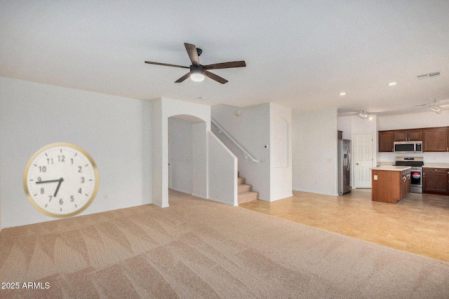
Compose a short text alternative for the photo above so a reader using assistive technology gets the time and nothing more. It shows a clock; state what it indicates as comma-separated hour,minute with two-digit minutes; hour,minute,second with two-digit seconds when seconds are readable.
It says 6,44
